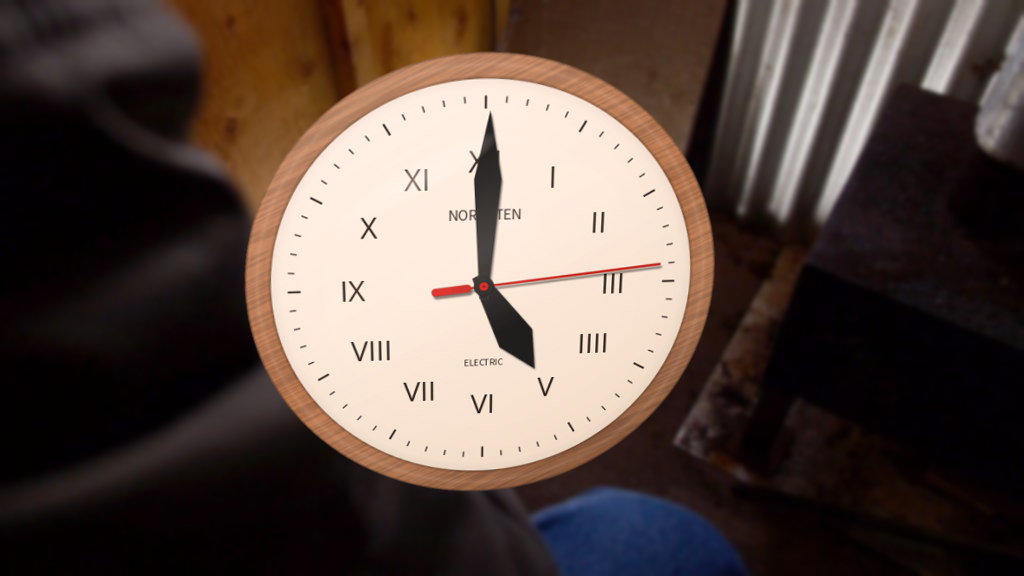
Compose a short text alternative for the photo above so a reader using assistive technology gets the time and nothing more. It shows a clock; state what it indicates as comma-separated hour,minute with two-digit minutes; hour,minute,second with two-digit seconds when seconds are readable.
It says 5,00,14
